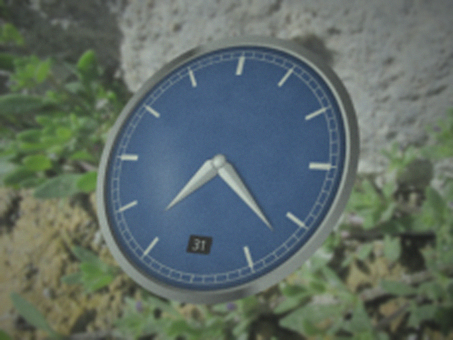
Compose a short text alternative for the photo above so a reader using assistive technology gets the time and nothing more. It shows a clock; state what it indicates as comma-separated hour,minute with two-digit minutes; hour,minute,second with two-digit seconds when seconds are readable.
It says 7,22
